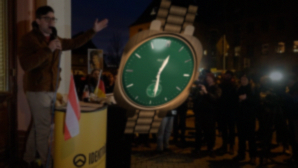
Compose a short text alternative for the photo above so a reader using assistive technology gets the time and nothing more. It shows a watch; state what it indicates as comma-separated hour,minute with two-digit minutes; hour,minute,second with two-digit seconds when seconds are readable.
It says 12,29
